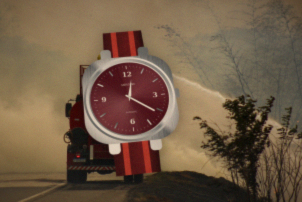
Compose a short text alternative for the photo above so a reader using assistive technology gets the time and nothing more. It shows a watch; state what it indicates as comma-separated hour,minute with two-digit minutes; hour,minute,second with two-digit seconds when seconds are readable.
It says 12,21
